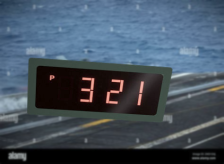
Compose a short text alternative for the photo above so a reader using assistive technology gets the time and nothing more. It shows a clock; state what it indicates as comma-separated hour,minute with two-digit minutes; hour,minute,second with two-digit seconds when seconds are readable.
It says 3,21
